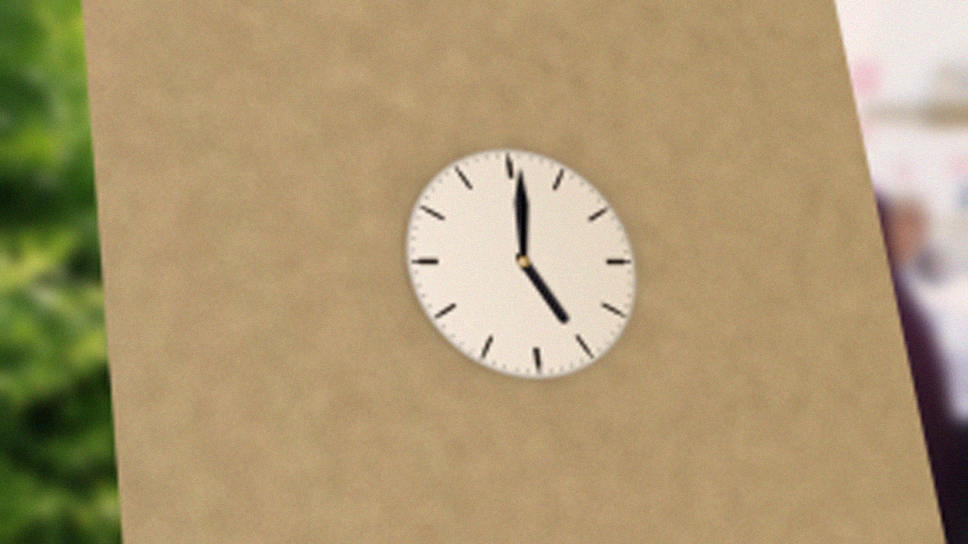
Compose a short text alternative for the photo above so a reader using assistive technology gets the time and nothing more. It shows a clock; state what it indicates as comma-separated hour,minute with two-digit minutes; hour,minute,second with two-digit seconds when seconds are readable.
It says 5,01
